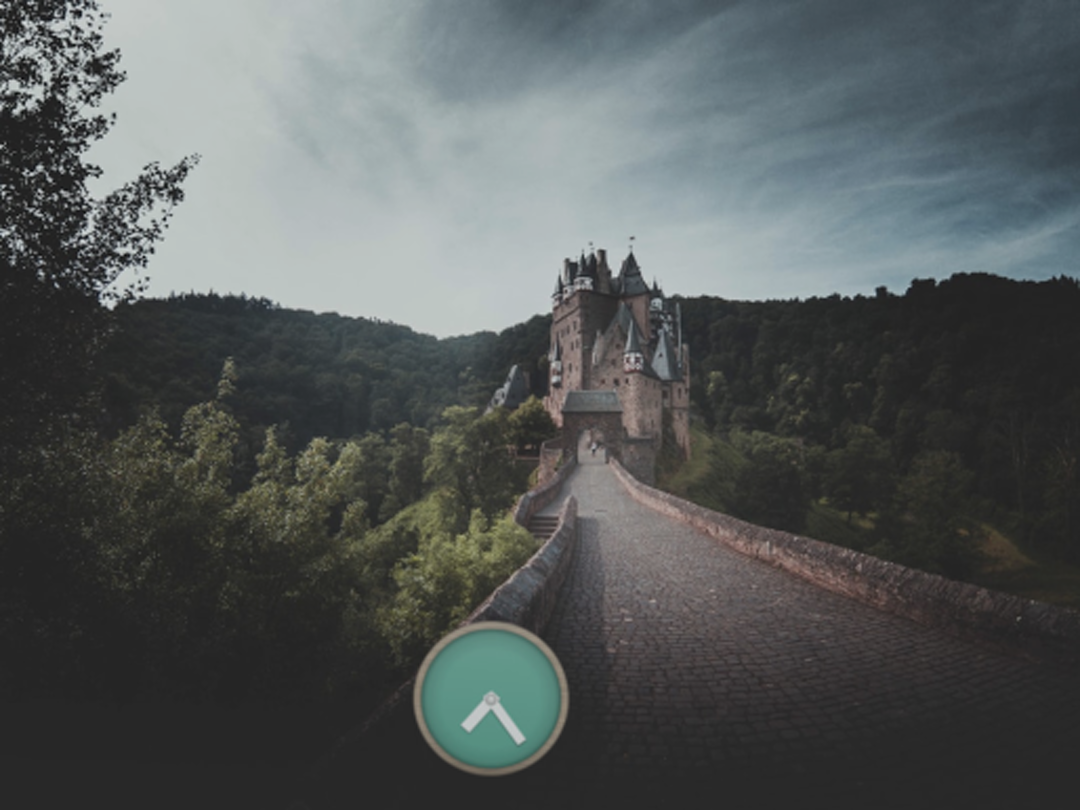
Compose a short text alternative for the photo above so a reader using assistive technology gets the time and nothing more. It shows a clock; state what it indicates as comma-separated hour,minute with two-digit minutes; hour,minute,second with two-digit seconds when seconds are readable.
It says 7,24
